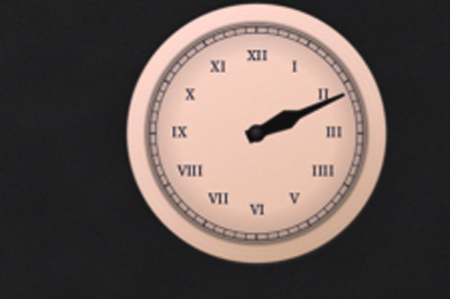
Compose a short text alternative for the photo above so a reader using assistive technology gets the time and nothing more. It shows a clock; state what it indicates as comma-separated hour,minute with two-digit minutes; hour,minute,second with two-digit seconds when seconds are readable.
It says 2,11
